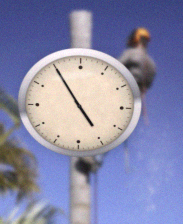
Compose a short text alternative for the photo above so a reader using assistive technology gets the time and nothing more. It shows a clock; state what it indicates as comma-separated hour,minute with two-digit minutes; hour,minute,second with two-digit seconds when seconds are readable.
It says 4,55
